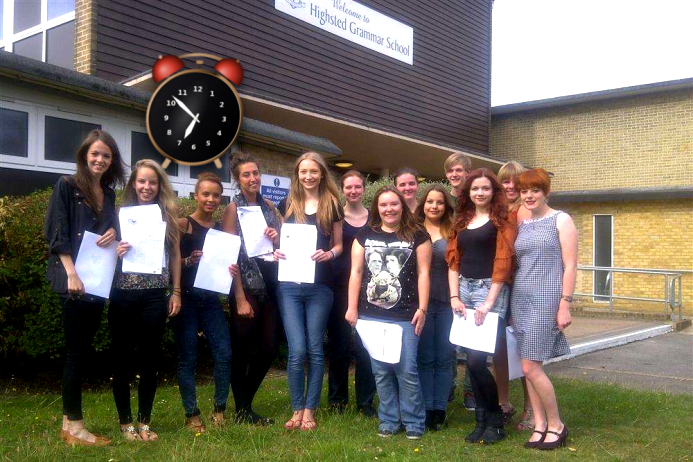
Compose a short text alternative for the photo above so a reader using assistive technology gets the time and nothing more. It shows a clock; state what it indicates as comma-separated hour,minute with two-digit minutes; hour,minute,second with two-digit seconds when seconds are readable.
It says 6,52
